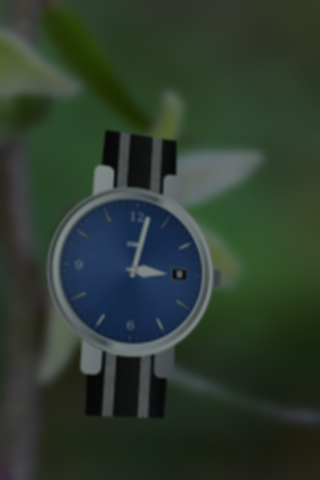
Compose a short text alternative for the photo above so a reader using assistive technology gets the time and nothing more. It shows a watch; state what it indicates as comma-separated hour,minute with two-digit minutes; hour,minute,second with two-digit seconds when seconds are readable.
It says 3,02
